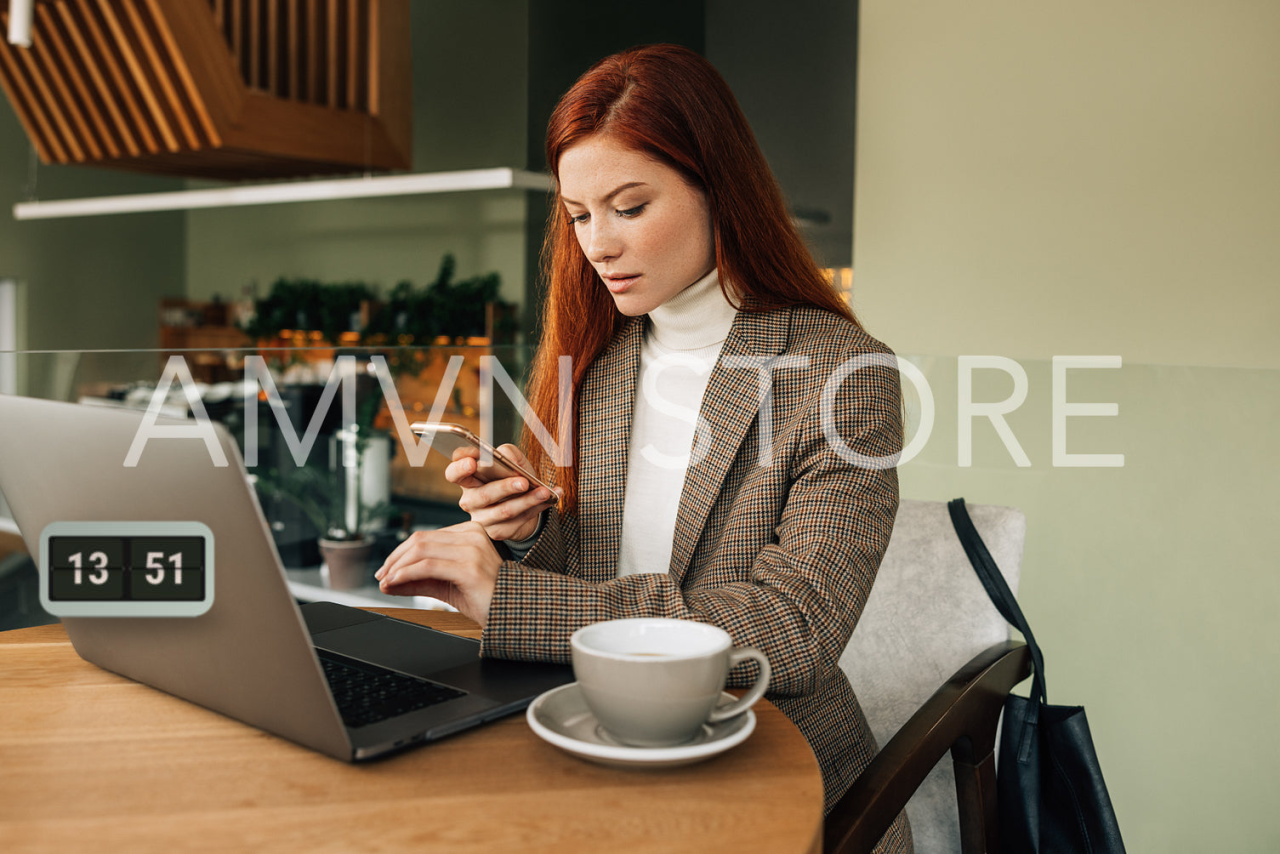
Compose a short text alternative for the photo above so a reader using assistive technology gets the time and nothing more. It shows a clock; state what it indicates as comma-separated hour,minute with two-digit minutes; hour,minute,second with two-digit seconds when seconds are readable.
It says 13,51
